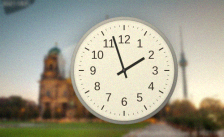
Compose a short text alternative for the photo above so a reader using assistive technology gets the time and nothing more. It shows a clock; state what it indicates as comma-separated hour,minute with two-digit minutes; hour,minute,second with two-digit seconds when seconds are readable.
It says 1,57
